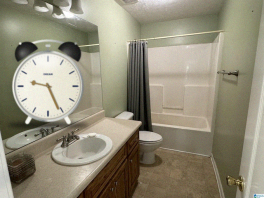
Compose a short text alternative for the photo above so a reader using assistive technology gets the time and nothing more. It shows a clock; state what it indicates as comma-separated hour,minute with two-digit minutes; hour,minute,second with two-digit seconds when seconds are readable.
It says 9,26
